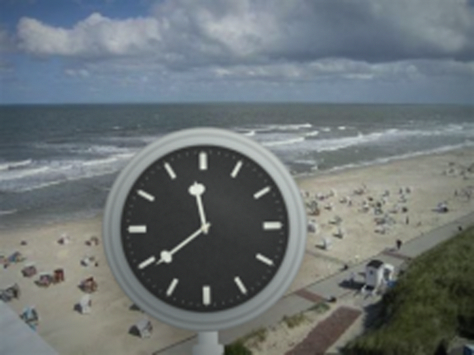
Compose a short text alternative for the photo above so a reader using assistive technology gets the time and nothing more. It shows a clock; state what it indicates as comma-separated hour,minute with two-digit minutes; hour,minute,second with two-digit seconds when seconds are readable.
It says 11,39
